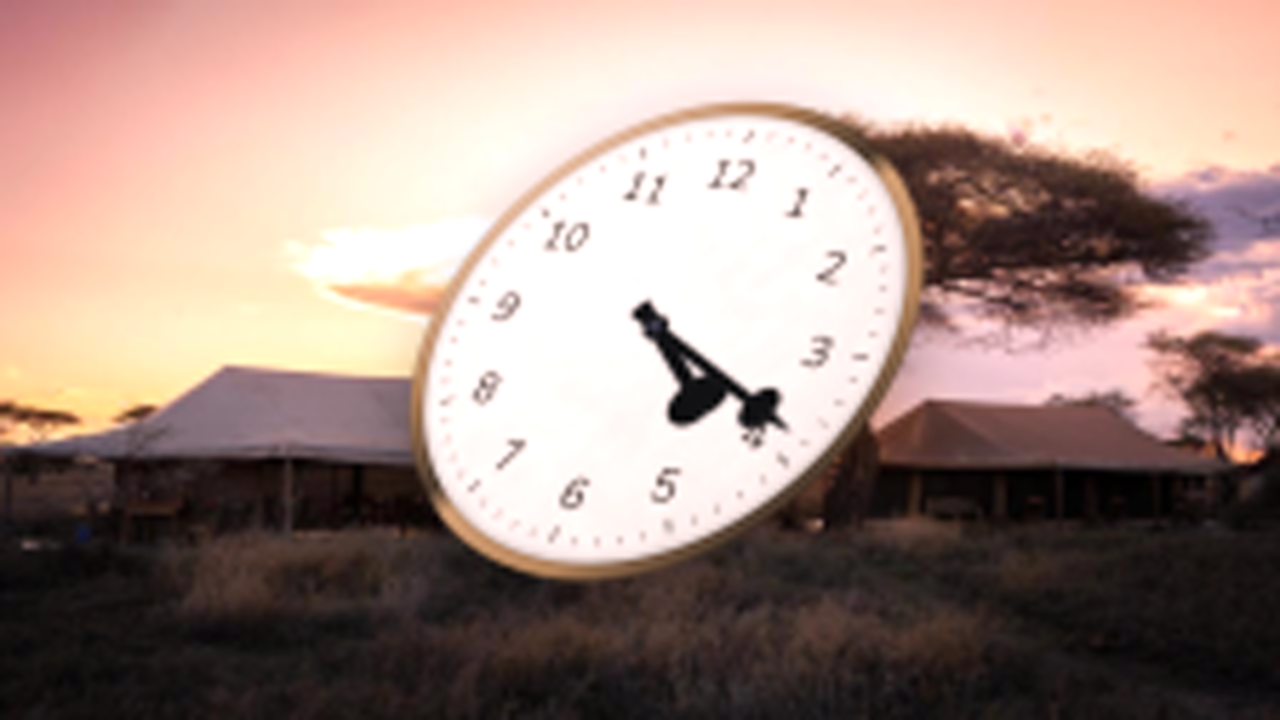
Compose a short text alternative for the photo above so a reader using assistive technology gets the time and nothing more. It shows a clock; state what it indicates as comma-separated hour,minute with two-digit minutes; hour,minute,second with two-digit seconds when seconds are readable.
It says 4,19
